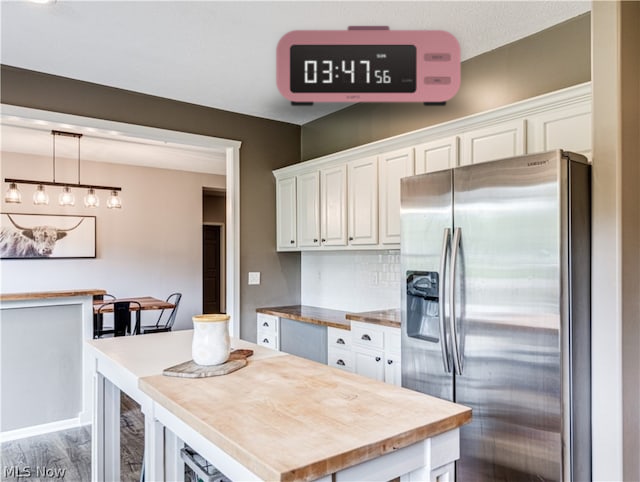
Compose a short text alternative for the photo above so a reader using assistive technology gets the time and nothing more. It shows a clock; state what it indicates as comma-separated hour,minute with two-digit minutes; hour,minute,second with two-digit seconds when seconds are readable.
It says 3,47,56
